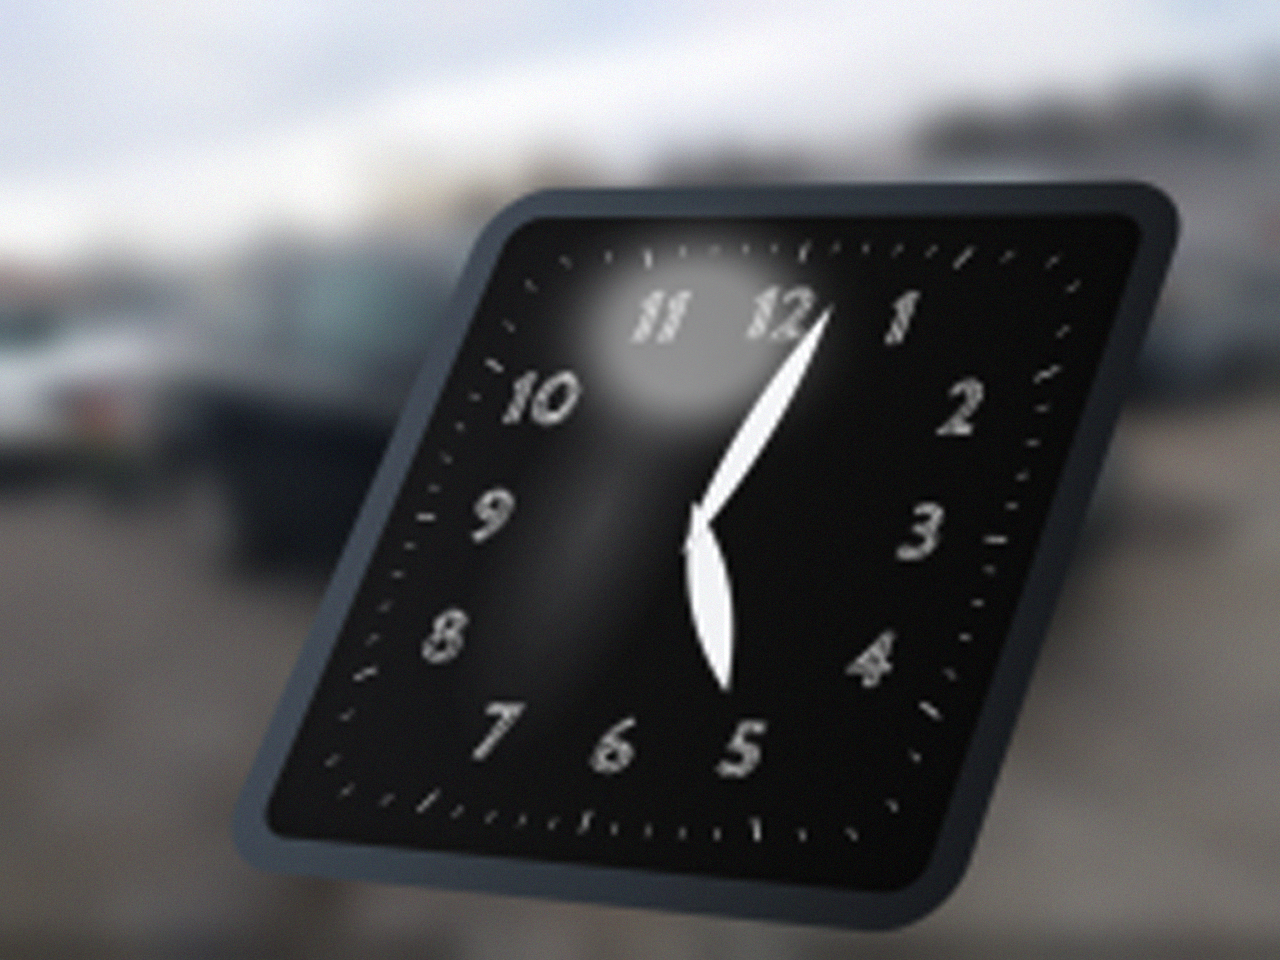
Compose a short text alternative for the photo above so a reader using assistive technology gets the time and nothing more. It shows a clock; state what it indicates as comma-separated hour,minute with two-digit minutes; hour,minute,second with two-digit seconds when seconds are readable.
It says 5,02
